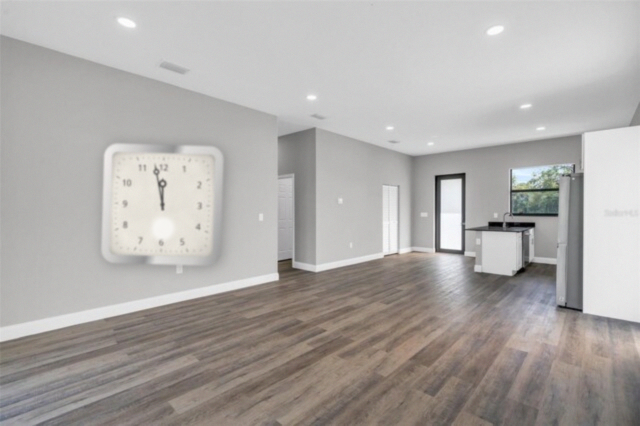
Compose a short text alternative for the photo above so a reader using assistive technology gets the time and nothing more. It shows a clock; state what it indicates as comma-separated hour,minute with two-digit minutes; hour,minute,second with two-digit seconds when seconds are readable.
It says 11,58
